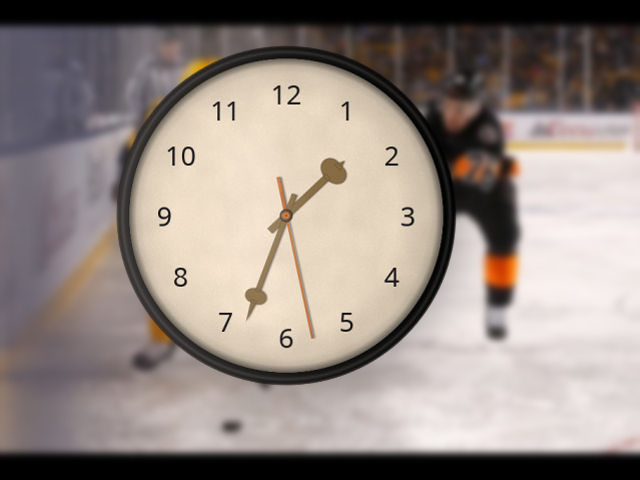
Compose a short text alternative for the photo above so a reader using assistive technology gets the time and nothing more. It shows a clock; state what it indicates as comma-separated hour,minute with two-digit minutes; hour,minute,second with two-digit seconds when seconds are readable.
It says 1,33,28
